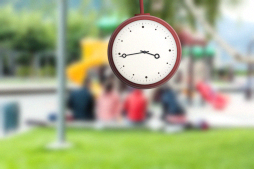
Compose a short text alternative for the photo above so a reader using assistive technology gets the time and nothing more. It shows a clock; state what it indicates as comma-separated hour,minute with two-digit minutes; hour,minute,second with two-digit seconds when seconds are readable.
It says 3,44
